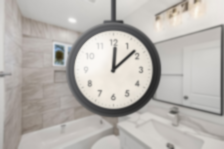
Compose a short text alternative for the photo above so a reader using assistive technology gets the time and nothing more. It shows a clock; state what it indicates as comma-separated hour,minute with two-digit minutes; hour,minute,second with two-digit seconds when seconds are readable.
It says 12,08
